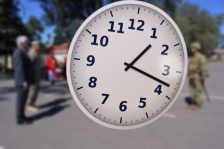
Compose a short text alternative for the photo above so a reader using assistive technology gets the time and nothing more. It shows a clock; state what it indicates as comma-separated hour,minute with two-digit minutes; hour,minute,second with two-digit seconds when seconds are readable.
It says 1,18
